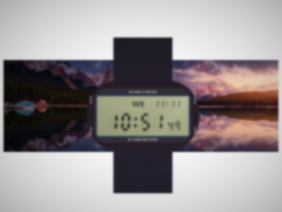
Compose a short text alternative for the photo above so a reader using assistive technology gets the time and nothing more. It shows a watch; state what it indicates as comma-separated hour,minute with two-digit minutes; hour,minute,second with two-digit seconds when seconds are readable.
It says 10,51
